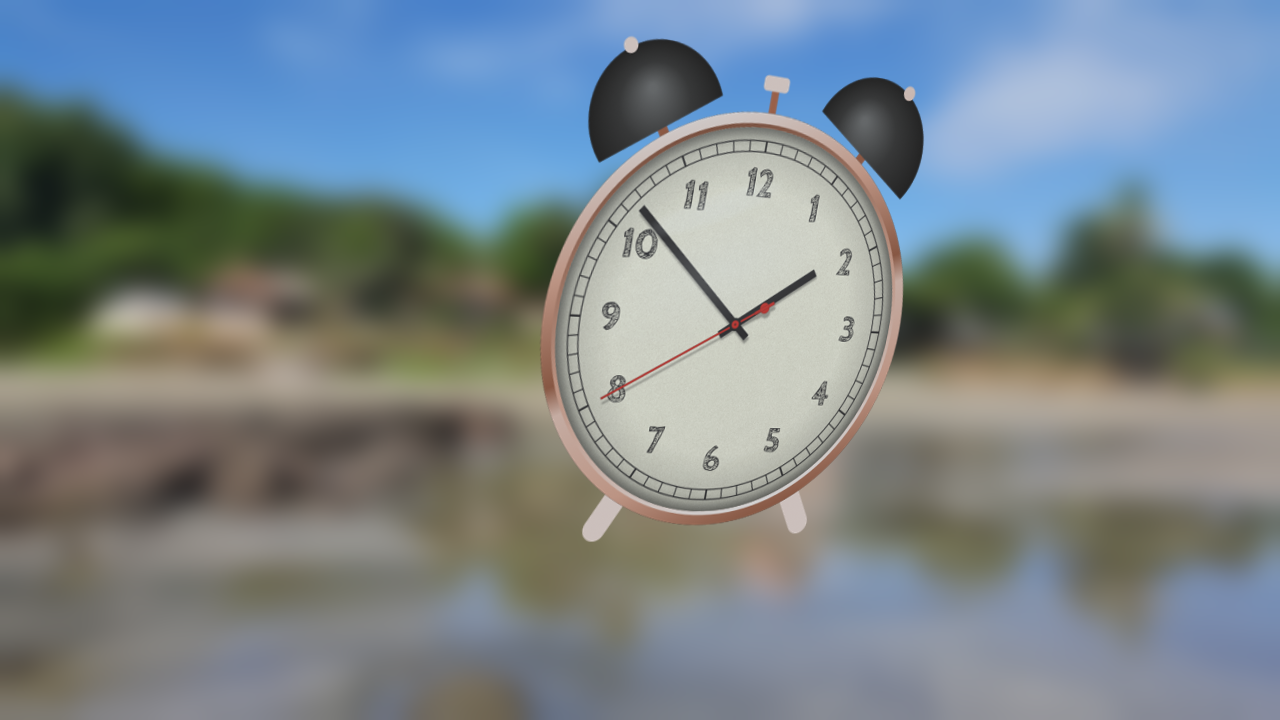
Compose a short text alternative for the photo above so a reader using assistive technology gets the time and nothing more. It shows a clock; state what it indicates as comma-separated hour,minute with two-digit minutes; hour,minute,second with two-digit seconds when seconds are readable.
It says 1,51,40
